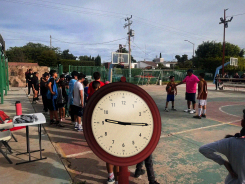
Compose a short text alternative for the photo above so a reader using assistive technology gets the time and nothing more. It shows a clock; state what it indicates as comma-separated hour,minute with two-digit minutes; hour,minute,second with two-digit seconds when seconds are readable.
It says 9,15
